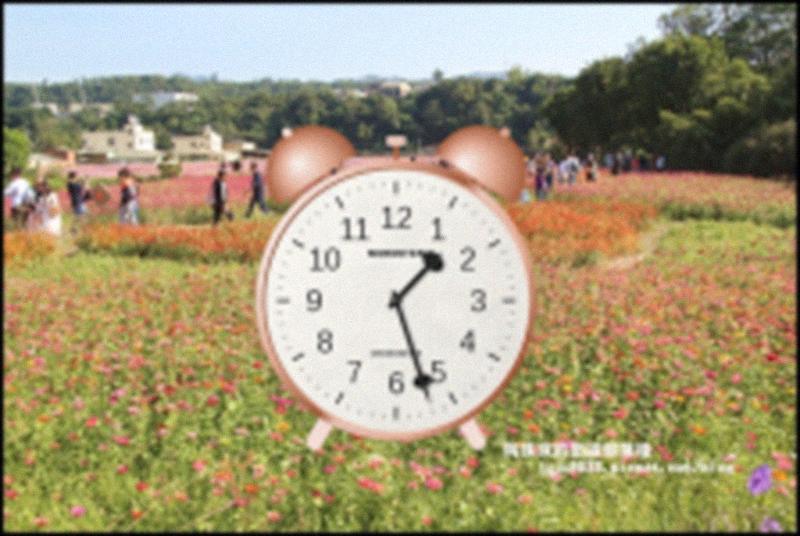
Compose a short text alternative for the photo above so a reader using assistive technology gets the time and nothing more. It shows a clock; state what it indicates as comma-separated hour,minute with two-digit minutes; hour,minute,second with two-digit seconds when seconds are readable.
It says 1,27
